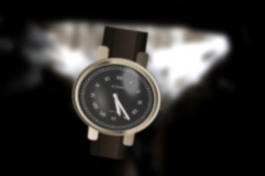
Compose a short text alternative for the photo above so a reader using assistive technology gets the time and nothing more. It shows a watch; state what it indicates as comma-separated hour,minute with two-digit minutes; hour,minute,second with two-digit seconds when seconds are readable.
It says 5,24
